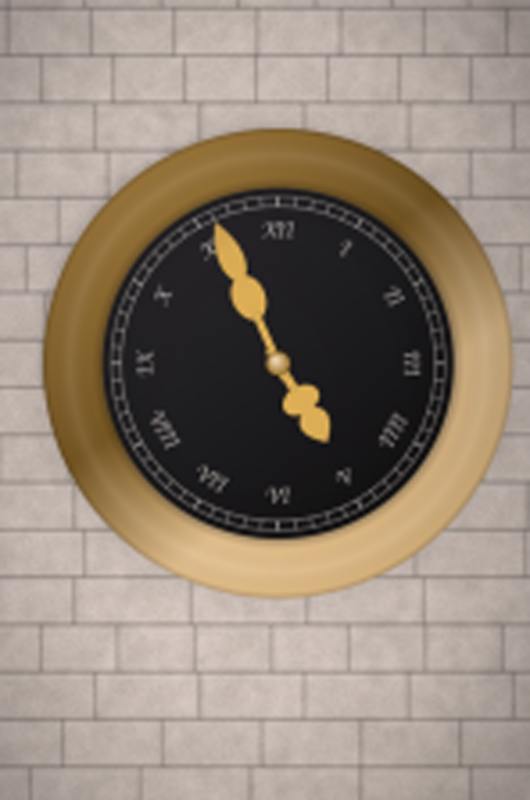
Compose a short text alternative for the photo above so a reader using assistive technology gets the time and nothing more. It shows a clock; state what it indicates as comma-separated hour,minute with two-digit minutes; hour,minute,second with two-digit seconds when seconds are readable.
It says 4,56
